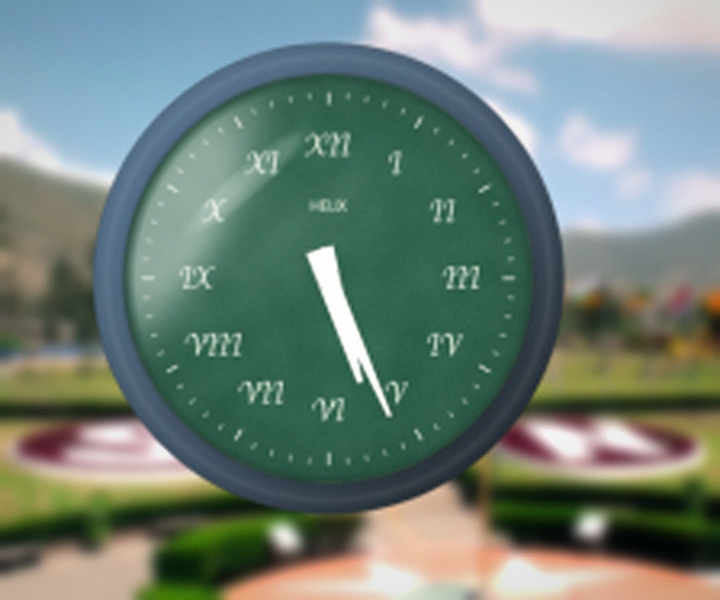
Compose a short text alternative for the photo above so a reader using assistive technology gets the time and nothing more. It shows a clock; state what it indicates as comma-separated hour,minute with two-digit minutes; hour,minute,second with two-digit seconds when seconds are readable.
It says 5,26
